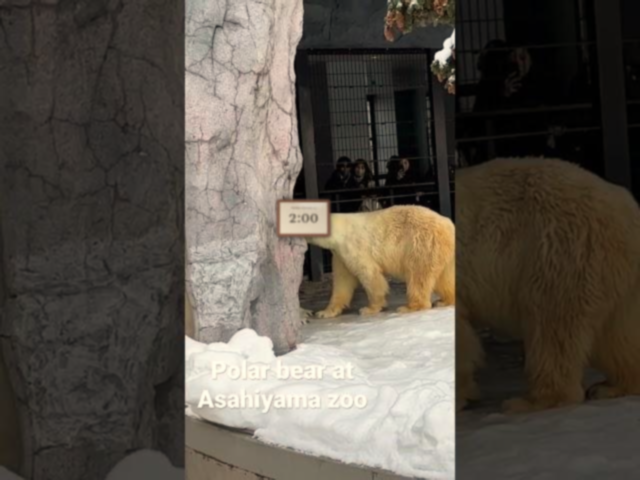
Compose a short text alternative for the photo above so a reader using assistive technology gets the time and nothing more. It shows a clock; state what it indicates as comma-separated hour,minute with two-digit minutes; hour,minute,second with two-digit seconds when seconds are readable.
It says 2,00
